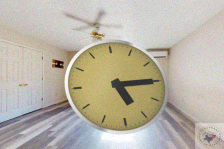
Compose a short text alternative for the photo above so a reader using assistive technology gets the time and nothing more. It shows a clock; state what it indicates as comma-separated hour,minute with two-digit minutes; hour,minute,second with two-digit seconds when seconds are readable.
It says 5,15
